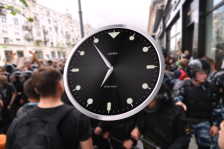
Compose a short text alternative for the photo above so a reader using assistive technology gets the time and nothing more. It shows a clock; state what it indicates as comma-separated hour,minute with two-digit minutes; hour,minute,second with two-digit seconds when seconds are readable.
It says 6,54
